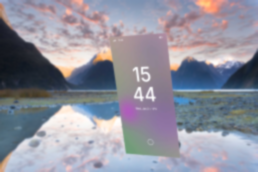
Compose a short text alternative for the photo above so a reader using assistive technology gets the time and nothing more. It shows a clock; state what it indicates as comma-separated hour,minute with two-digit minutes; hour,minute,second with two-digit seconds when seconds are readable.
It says 15,44
